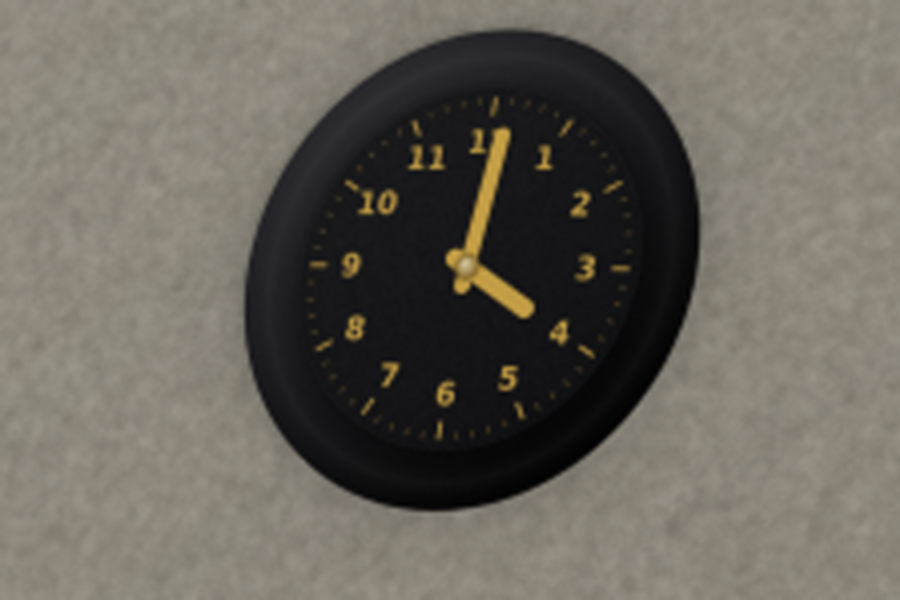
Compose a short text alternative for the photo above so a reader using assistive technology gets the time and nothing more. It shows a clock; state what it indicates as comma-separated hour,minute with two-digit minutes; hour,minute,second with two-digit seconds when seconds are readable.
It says 4,01
